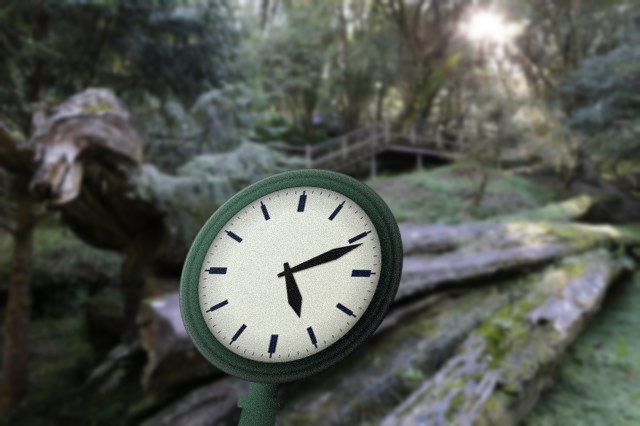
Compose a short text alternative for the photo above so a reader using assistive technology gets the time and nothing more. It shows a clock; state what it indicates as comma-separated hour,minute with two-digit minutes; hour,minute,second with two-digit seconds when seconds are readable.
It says 5,11
